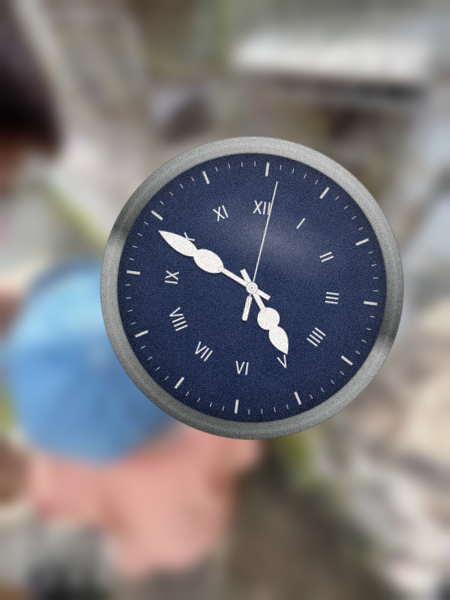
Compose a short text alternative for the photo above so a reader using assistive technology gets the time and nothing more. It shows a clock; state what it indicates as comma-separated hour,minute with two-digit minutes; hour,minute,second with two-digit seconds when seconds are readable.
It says 4,49,01
